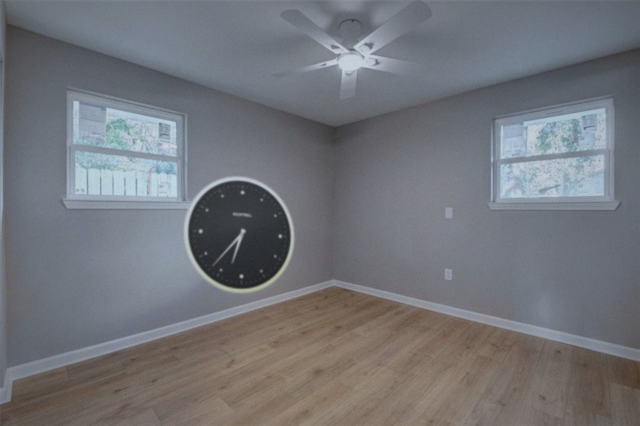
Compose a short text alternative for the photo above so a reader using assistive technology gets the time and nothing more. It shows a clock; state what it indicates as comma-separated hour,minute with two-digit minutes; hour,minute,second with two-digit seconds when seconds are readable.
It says 6,37
